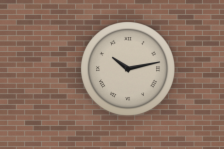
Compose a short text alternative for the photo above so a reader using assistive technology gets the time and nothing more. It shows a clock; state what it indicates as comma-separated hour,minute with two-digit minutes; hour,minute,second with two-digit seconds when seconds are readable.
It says 10,13
